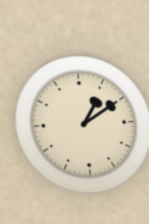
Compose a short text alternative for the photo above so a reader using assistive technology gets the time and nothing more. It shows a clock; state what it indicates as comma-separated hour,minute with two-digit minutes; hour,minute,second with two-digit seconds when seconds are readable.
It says 1,10
